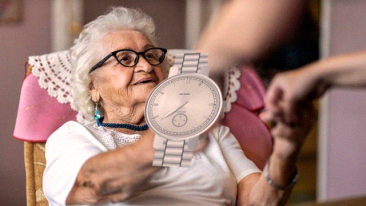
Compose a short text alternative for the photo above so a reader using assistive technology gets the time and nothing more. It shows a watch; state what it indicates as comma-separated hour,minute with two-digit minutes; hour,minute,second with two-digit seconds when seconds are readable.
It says 7,38
